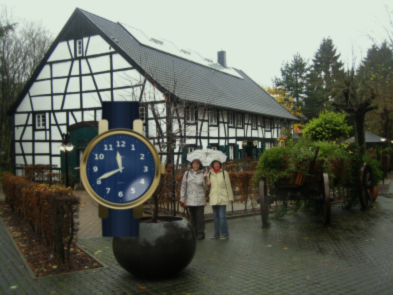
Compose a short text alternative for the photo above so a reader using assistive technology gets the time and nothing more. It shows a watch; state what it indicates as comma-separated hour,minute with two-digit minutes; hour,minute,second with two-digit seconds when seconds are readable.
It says 11,41
